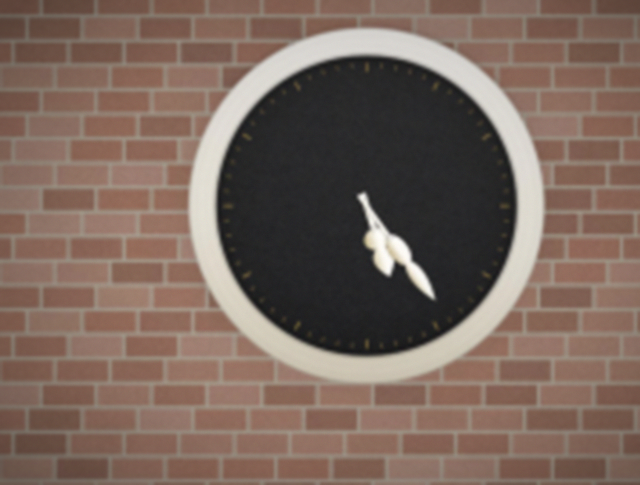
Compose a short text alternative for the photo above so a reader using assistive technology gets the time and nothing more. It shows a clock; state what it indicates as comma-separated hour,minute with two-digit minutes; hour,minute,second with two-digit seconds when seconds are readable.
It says 5,24
